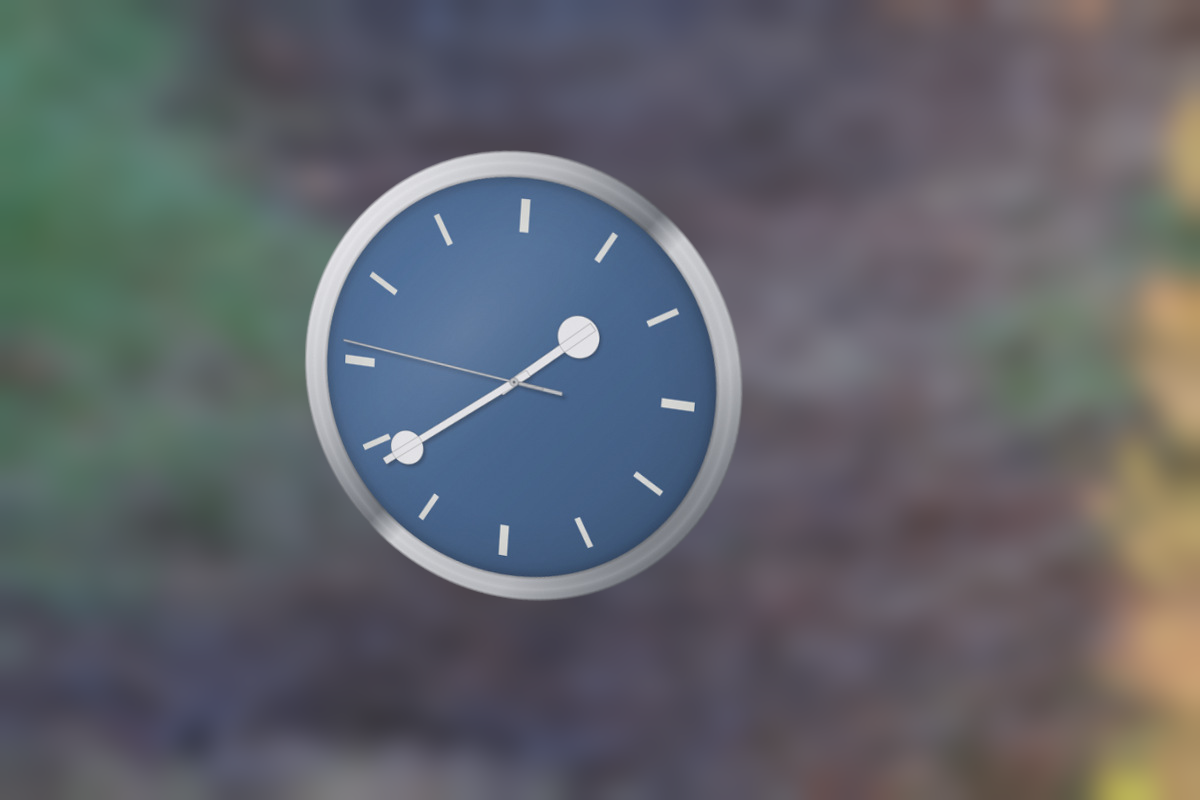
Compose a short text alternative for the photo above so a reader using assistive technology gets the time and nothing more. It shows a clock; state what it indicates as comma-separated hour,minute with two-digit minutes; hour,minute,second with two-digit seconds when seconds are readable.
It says 1,38,46
